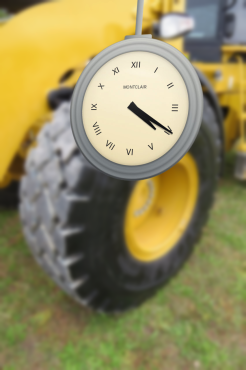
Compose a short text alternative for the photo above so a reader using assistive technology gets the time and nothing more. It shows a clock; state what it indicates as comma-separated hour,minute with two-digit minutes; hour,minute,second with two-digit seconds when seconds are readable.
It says 4,20
